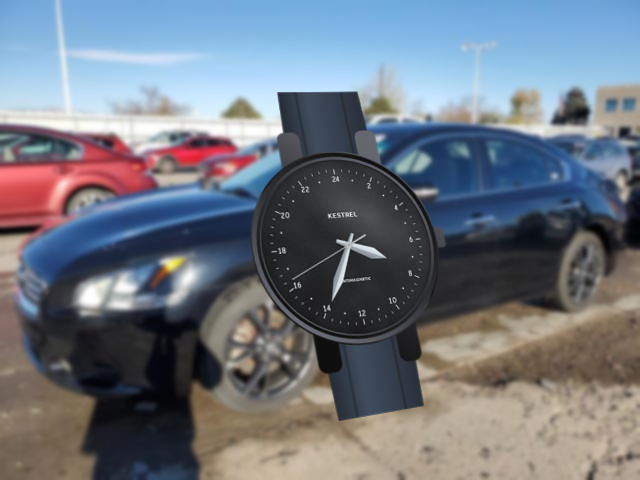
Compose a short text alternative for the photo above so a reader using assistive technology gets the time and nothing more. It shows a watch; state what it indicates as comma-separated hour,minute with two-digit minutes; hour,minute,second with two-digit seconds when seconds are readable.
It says 7,34,41
